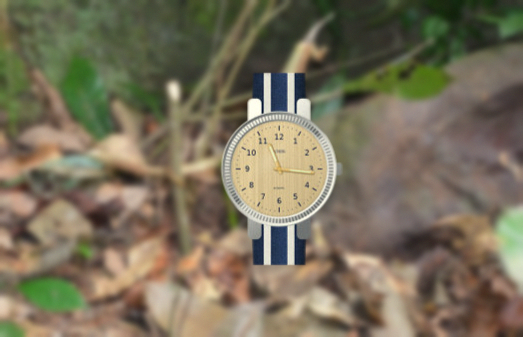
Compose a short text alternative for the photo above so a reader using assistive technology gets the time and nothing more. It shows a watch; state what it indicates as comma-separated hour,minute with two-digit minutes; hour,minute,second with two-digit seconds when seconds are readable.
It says 11,16
